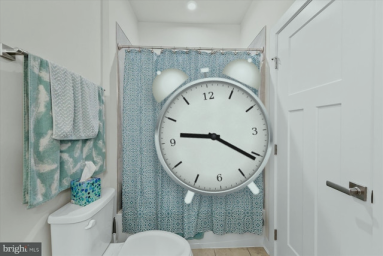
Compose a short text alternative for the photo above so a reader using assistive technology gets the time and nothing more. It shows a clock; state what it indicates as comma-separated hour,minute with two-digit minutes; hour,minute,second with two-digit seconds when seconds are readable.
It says 9,21
